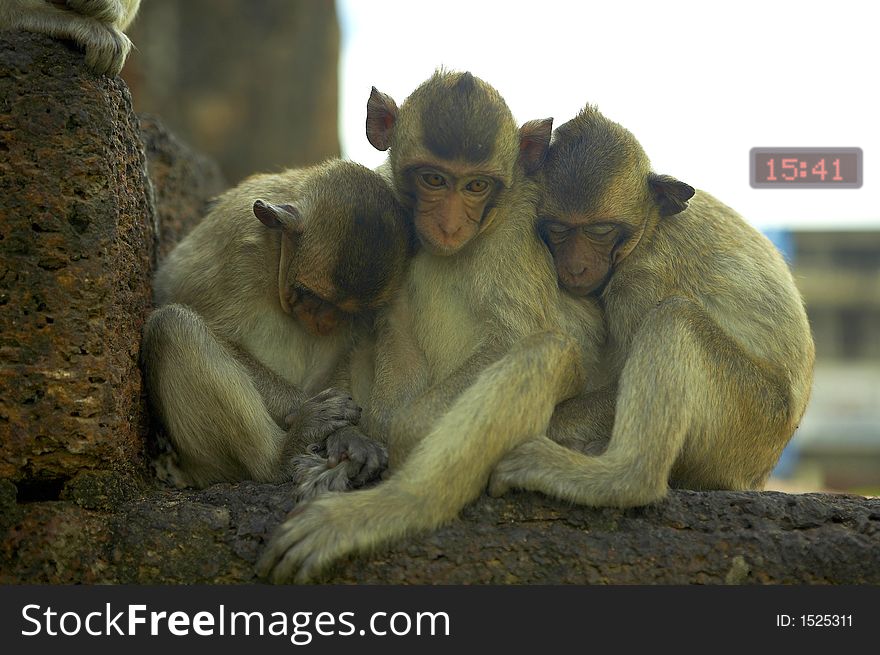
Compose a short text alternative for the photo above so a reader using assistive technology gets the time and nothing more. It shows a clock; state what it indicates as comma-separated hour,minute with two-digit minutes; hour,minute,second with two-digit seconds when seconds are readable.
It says 15,41
